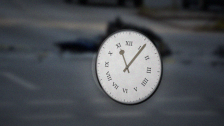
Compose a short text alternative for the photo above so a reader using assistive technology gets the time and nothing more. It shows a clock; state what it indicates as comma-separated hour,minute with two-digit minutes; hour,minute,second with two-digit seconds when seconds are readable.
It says 11,06
